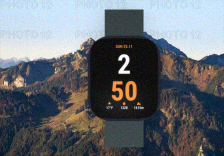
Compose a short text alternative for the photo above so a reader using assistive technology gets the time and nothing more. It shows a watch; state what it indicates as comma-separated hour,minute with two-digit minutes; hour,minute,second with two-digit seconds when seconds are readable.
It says 2,50
